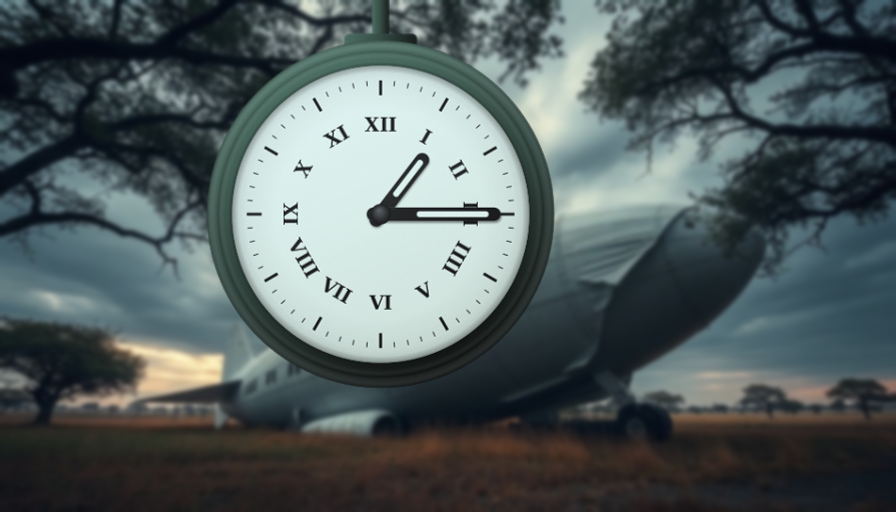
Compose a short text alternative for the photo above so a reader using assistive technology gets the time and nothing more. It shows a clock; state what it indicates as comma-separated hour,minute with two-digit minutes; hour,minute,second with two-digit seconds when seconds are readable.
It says 1,15
